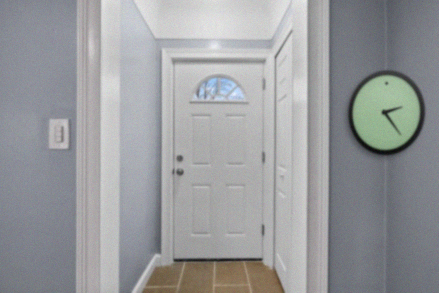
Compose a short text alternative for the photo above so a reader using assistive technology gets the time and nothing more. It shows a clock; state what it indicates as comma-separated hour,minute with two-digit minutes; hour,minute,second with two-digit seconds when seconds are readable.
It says 2,23
